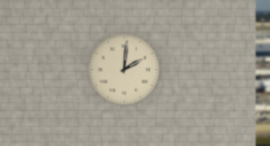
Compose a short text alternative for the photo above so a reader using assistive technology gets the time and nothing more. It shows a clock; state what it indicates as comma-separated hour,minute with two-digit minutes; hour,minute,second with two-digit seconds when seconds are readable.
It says 2,01
